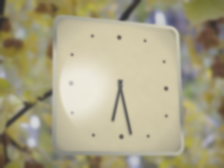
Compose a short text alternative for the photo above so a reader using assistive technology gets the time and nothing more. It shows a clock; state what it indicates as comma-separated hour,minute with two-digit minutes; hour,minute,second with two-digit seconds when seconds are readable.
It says 6,28
